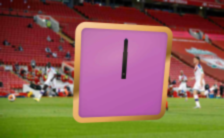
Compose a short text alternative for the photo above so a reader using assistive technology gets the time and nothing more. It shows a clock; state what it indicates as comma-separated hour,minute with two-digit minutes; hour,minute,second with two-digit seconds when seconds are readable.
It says 12,00
